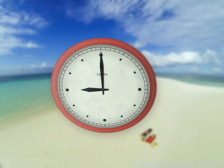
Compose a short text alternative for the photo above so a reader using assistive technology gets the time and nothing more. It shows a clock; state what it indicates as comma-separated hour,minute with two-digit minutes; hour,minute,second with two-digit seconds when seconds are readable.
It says 9,00
